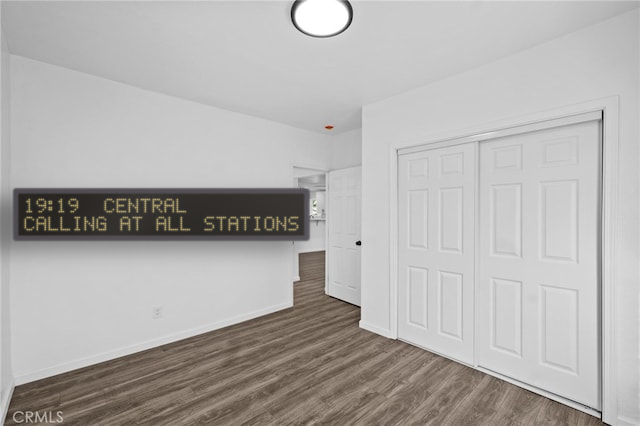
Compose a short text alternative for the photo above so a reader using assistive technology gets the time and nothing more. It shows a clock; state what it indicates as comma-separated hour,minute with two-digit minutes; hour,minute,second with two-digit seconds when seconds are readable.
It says 19,19
